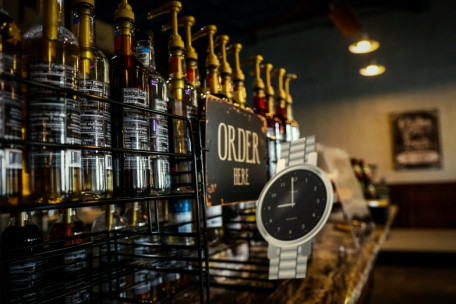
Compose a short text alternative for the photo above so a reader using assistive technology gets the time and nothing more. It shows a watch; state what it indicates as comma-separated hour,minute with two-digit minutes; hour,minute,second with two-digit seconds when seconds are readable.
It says 8,59
